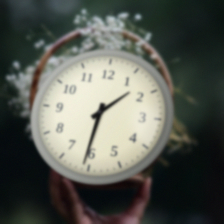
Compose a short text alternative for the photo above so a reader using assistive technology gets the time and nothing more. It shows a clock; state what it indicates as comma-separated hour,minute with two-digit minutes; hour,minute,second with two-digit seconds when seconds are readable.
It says 1,31
